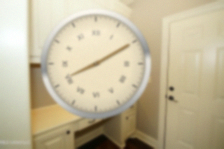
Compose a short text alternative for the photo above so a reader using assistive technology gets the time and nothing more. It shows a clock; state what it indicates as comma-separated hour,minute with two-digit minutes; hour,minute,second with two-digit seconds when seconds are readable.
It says 8,10
